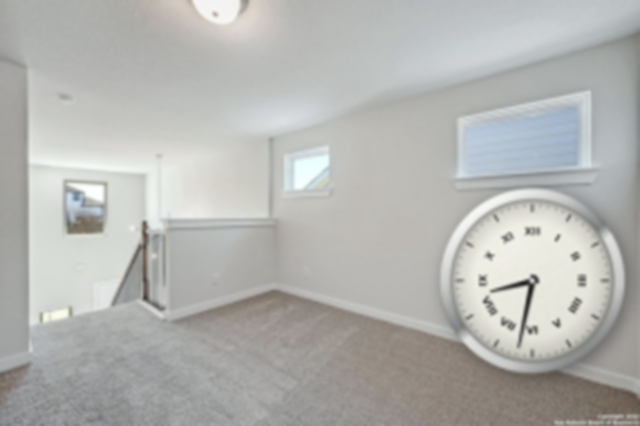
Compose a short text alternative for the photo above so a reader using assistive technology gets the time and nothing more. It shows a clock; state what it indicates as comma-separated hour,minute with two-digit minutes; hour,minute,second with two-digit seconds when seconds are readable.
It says 8,32
